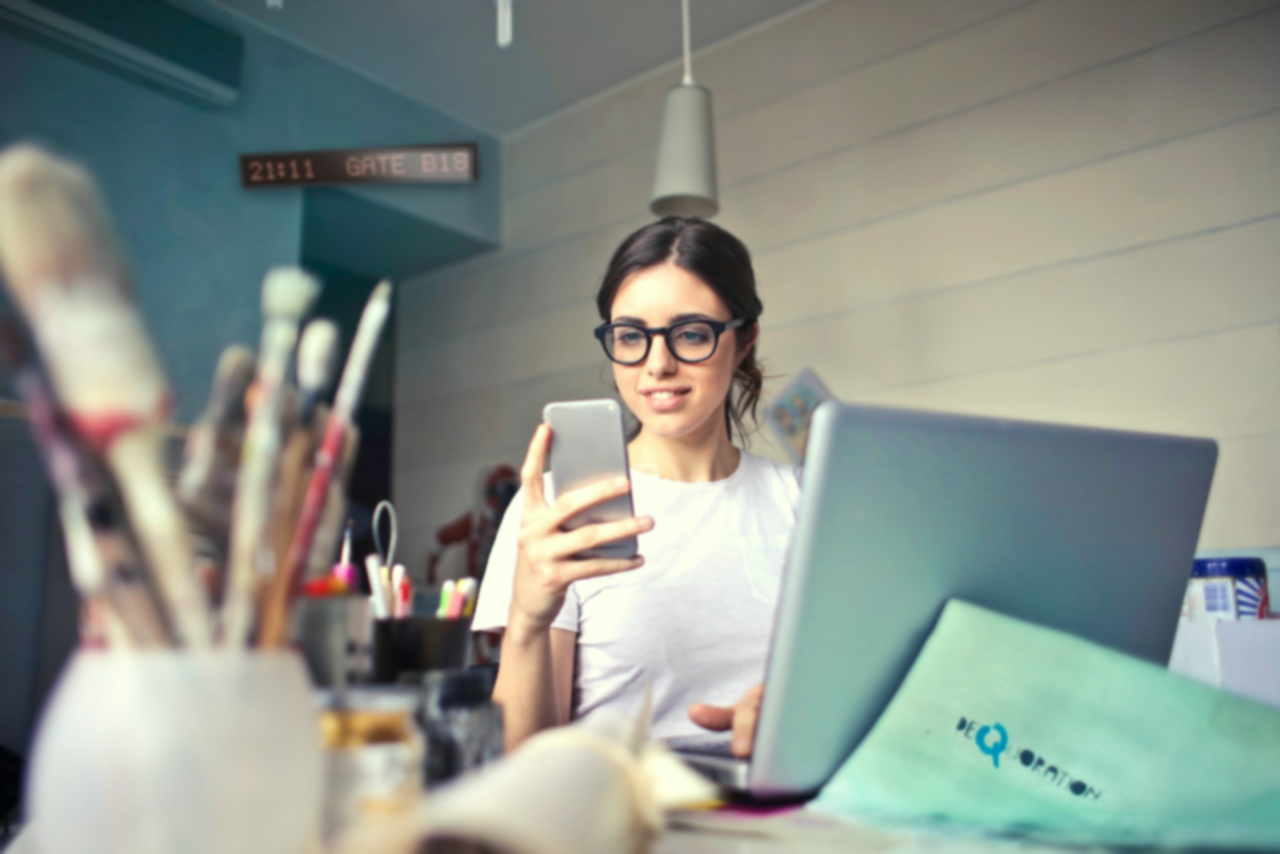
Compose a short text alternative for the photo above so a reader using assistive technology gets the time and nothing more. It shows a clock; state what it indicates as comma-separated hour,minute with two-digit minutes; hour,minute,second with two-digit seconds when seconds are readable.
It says 21,11
